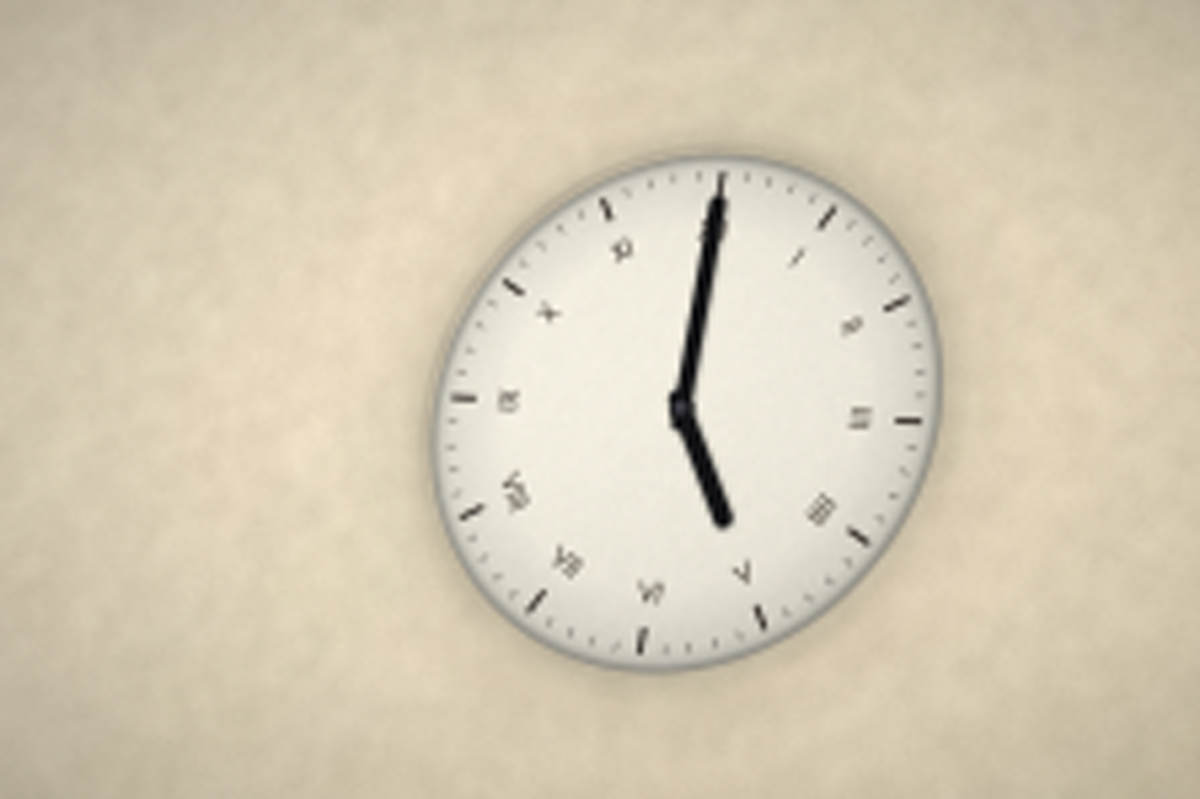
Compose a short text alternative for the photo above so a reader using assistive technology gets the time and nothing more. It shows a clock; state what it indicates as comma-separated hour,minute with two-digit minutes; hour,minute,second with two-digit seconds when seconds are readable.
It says 5,00
